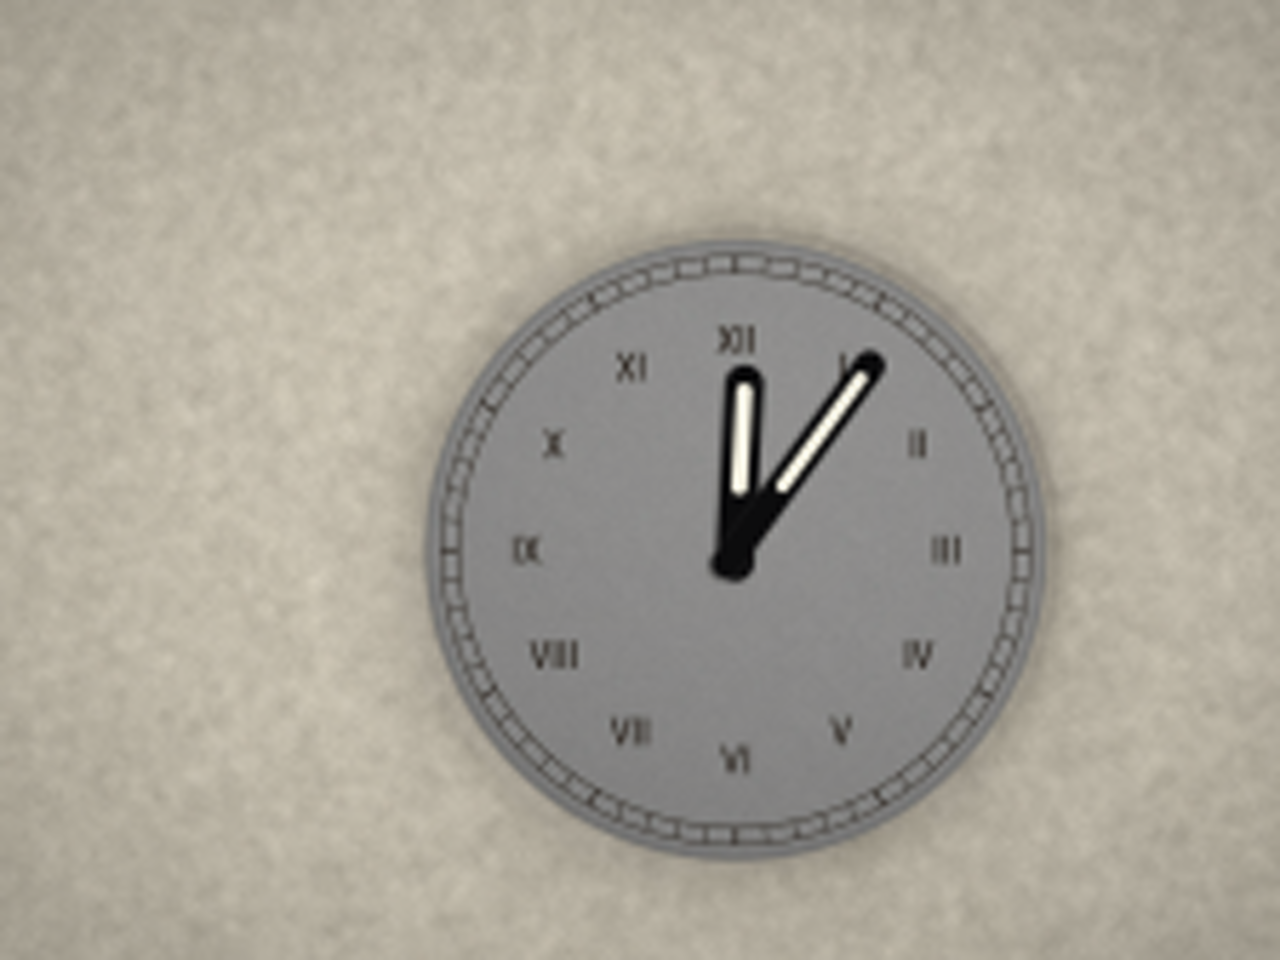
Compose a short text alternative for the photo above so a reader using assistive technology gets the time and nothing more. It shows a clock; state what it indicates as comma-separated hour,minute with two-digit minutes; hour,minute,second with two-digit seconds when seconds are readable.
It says 12,06
